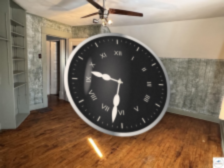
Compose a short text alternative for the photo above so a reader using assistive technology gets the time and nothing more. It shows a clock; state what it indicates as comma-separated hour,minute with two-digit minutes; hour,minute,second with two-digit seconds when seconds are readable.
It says 9,32
